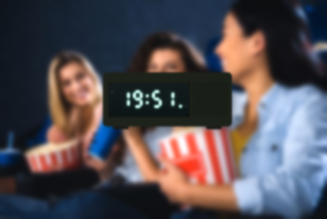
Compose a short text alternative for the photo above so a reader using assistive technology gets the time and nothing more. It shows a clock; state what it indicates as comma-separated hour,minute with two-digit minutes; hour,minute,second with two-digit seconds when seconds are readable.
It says 19,51
